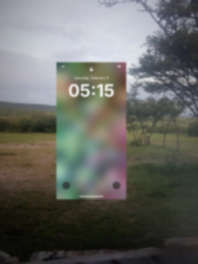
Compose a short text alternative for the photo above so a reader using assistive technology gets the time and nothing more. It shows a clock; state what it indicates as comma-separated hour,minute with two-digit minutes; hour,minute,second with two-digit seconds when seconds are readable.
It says 5,15
